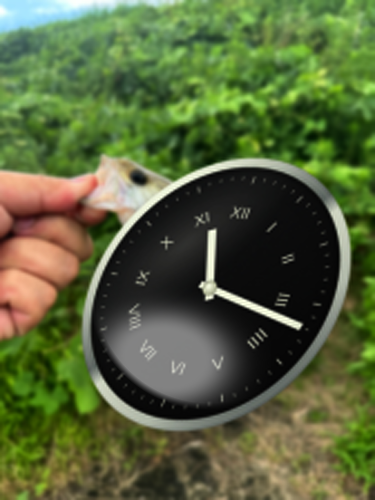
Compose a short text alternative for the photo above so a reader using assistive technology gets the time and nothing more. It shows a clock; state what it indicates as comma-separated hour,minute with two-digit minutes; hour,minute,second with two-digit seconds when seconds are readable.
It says 11,17
